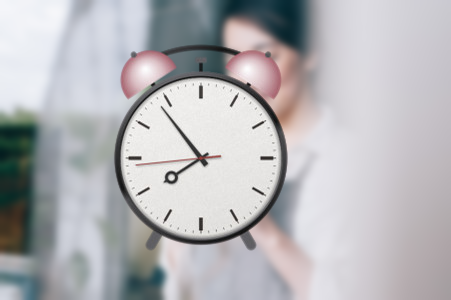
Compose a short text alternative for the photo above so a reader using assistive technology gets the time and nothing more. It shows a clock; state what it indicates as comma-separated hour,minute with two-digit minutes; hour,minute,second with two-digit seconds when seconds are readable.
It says 7,53,44
